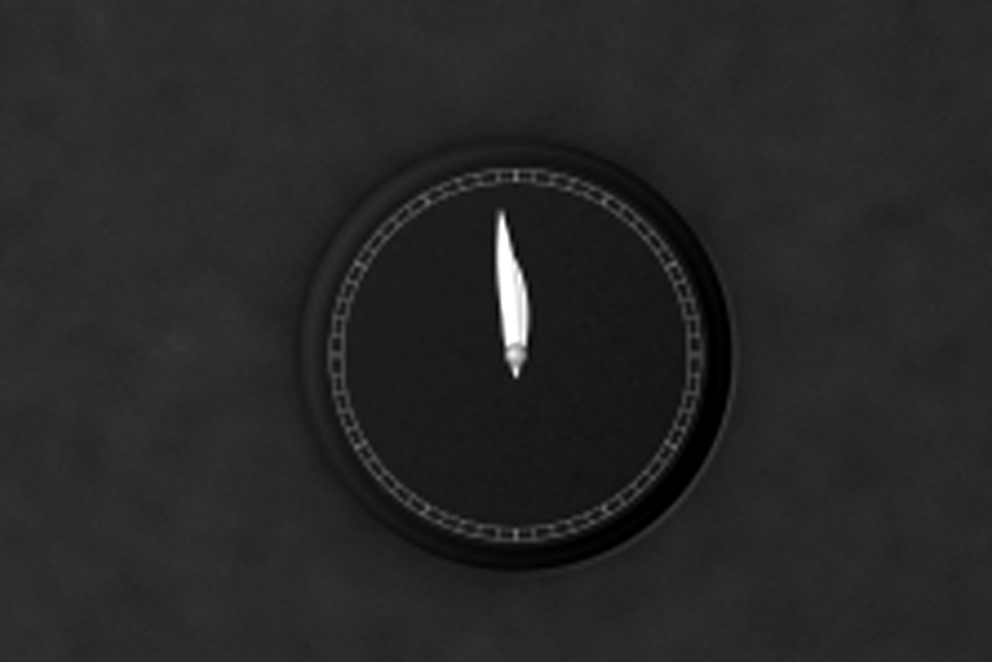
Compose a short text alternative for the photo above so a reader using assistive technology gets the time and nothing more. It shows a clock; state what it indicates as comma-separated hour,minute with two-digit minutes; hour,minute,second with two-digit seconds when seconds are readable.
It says 11,59
